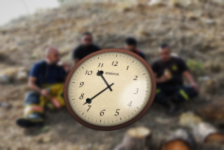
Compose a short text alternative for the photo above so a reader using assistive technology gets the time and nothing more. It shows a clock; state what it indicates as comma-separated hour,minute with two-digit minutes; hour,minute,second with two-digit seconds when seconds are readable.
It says 10,37
